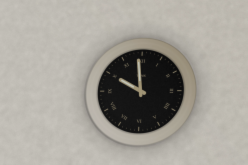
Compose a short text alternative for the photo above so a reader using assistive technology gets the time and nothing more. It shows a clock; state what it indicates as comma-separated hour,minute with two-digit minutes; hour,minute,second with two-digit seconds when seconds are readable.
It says 9,59
